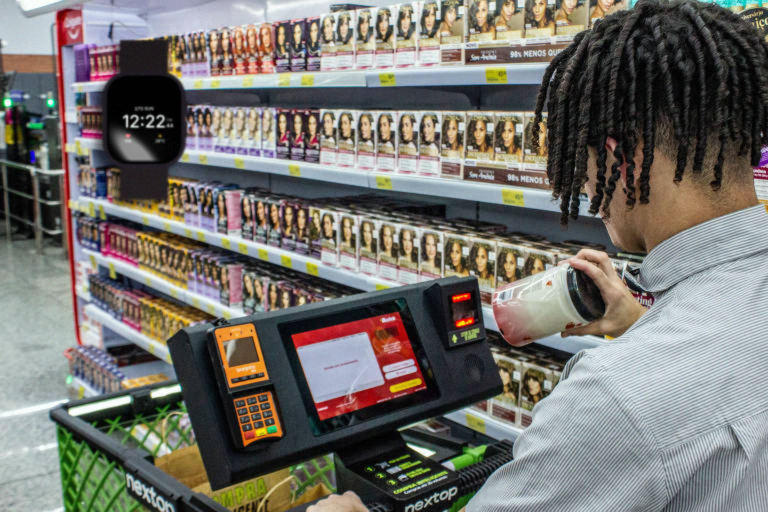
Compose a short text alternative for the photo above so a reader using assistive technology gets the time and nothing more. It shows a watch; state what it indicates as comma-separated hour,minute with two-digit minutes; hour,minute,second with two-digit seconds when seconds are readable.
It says 12,22
